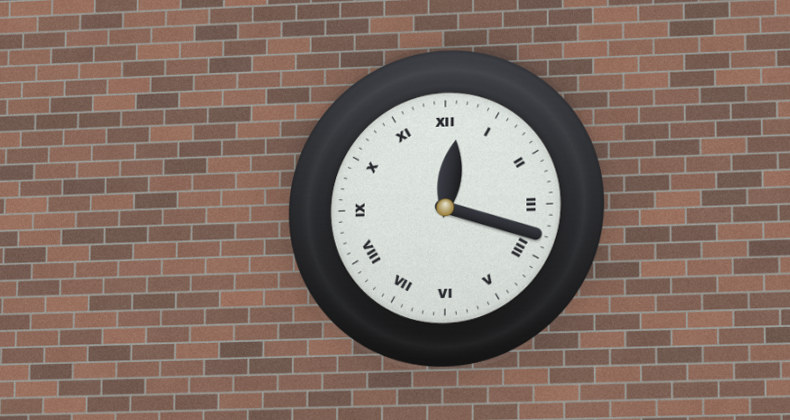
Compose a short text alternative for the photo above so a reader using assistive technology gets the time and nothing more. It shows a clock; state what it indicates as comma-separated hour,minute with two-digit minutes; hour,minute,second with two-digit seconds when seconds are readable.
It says 12,18
